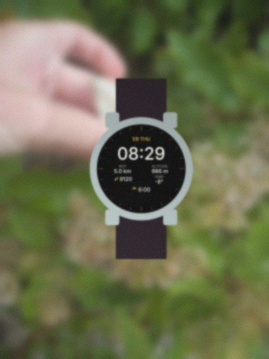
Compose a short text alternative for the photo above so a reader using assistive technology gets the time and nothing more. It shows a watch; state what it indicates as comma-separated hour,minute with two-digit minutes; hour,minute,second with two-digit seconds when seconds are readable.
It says 8,29
